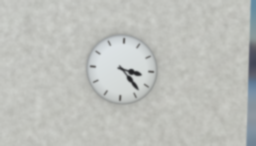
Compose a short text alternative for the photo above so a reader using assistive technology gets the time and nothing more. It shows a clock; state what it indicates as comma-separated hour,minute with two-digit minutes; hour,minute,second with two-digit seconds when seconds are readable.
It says 3,23
